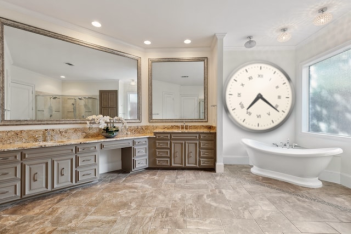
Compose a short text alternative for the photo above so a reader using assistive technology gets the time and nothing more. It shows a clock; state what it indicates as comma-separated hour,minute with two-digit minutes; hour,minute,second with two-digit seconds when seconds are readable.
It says 7,21
